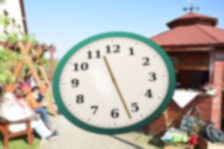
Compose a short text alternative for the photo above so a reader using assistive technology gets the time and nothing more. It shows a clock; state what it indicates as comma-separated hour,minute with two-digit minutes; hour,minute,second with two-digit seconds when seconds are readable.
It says 11,27
